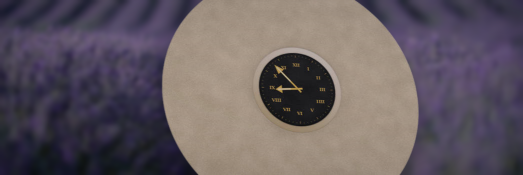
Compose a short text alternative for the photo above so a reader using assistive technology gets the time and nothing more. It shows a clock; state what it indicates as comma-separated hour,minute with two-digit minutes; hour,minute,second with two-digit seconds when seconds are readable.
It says 8,53
